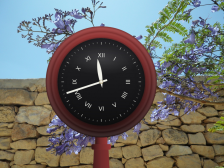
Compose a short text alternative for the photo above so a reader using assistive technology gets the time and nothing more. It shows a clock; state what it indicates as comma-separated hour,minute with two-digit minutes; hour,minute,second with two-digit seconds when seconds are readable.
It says 11,42
